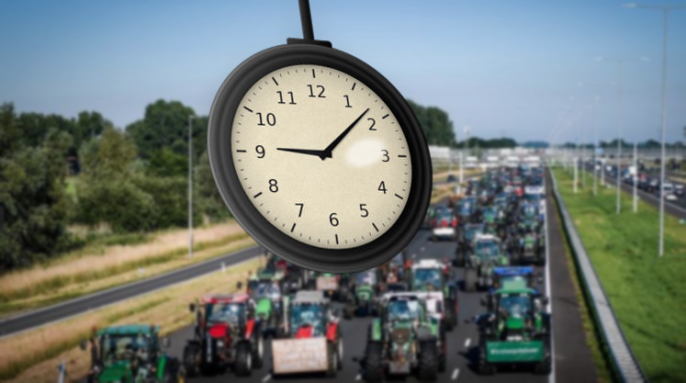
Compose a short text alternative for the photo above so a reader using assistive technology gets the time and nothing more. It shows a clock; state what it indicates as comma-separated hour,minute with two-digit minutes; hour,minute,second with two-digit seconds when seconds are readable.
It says 9,08
